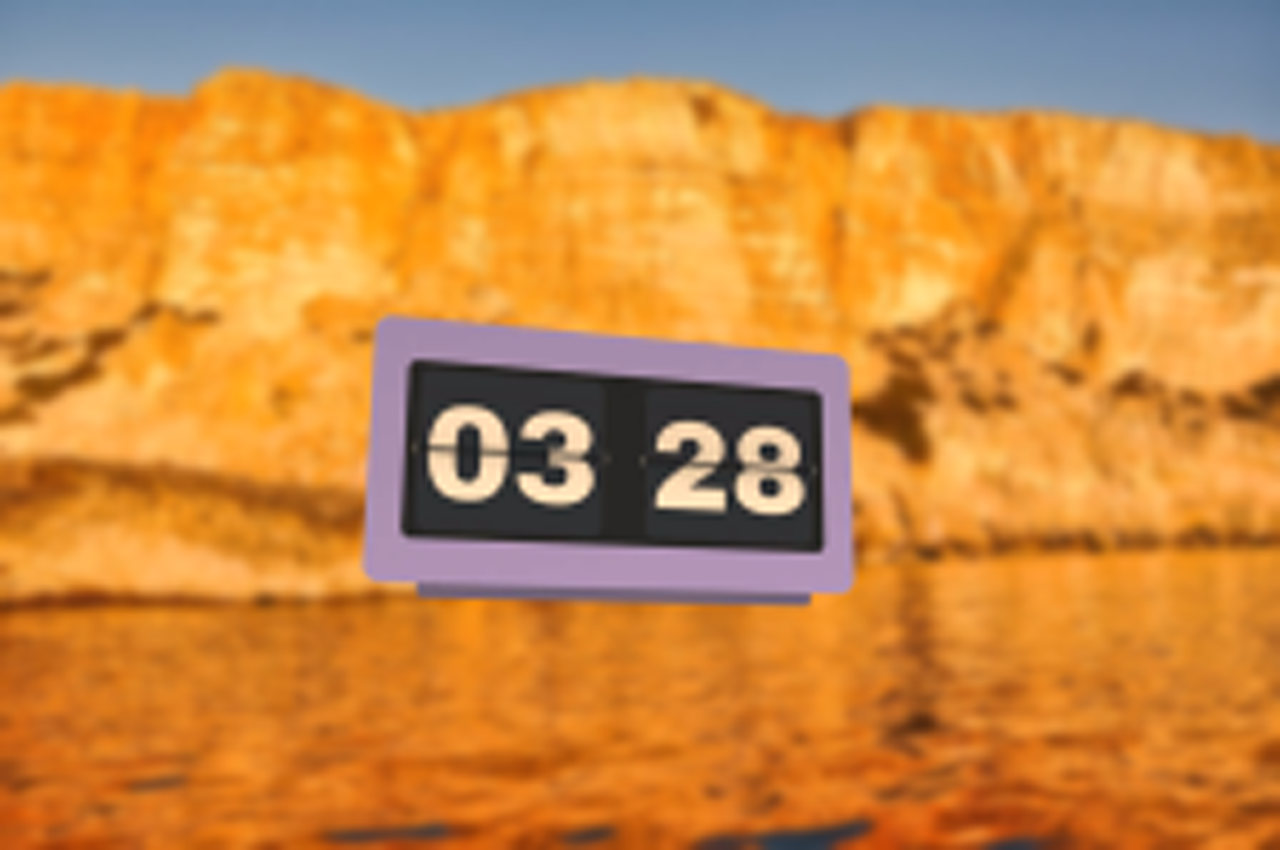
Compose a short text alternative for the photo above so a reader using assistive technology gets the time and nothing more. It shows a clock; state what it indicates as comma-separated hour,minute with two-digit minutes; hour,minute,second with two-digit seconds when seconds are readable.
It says 3,28
